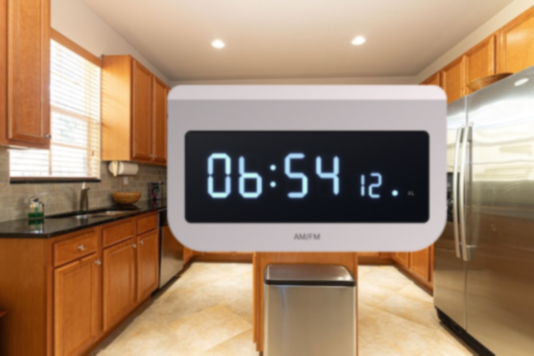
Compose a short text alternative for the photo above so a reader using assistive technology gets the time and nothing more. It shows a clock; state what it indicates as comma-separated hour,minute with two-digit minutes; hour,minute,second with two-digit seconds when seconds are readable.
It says 6,54,12
